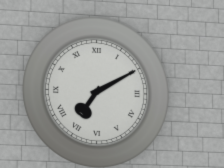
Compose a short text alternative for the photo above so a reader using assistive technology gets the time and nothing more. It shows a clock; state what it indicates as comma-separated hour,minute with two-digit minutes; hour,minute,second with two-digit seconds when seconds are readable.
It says 7,10
